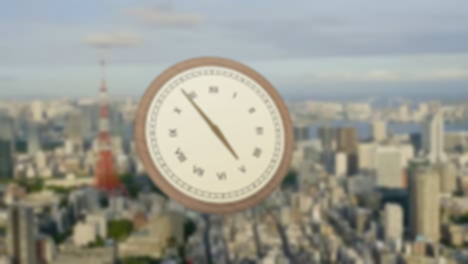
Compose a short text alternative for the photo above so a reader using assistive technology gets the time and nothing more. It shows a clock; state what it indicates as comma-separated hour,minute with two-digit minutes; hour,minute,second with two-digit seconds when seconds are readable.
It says 4,54
